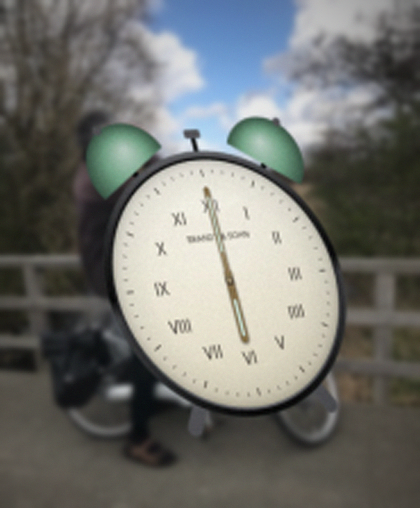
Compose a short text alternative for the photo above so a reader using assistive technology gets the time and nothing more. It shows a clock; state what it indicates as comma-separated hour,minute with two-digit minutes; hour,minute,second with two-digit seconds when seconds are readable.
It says 6,00
